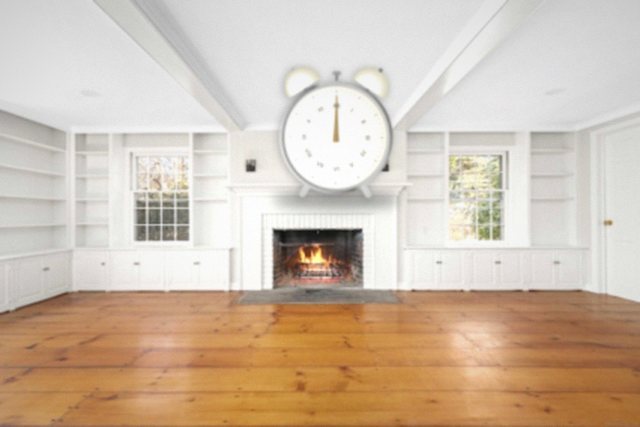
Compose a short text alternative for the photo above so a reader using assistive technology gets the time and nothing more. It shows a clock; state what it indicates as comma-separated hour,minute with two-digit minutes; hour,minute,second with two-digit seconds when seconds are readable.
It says 12,00
